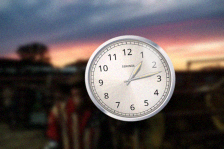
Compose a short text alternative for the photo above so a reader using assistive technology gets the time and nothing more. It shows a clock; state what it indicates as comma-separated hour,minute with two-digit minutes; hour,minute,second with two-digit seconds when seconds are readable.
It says 1,13
